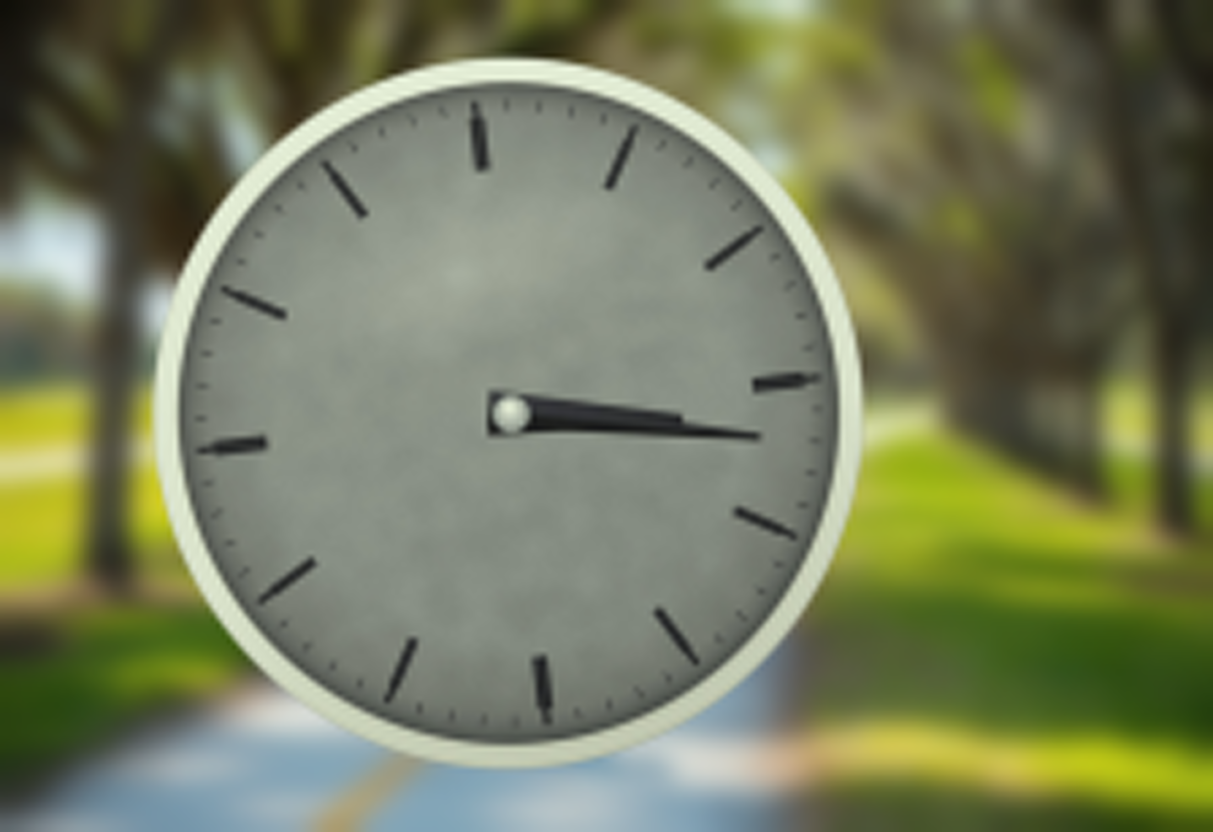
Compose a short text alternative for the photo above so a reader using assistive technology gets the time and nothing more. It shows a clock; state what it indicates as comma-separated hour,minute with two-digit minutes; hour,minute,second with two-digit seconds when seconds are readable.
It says 3,17
